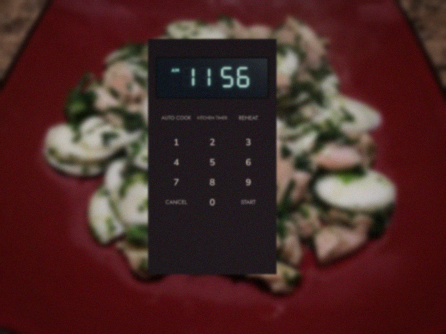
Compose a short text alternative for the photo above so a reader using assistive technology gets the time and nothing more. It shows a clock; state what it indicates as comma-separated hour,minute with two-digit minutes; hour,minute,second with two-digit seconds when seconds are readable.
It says 11,56
